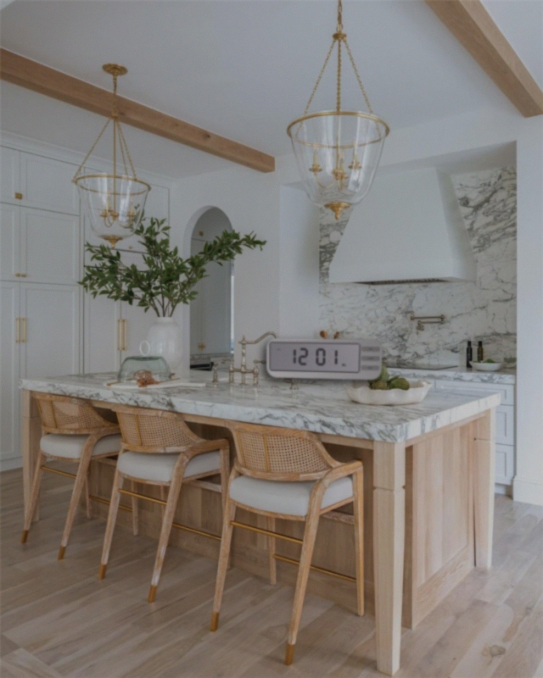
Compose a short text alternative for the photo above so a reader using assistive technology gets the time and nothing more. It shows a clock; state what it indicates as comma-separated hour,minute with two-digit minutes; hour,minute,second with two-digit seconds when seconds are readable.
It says 12,01
